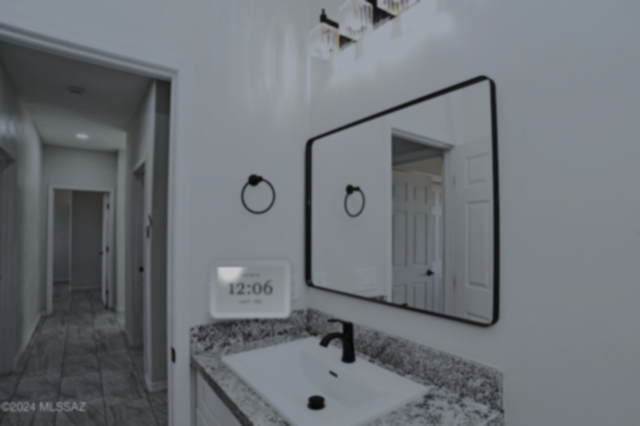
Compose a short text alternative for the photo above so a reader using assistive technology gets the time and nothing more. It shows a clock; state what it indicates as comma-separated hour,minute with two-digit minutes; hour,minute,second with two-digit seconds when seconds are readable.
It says 12,06
